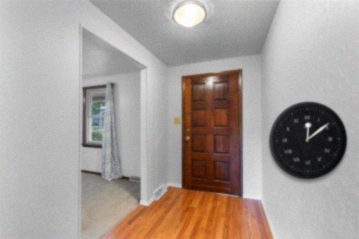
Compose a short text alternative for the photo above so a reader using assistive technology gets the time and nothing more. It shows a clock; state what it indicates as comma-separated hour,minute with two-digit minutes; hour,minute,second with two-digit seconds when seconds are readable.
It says 12,09
